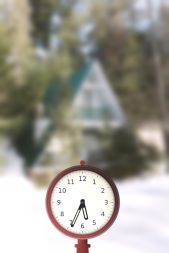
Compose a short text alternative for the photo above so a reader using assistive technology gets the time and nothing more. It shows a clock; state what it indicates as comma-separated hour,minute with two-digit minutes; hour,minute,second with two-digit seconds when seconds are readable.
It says 5,34
